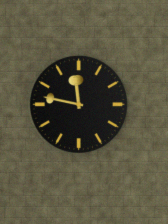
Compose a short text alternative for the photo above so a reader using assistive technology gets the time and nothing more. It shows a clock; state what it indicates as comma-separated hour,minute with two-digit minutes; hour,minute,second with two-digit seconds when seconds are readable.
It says 11,47
